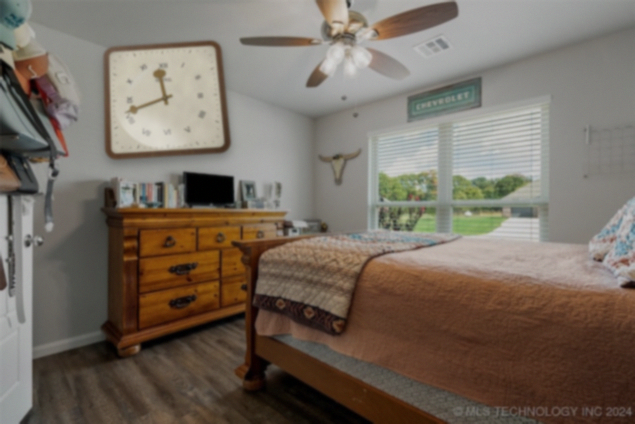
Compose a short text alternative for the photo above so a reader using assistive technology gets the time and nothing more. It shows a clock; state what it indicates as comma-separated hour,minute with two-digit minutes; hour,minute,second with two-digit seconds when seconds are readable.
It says 11,42
